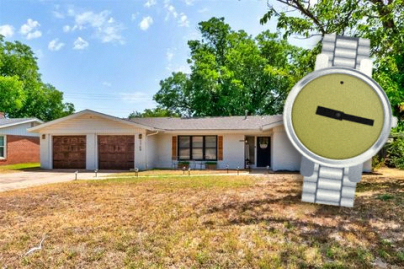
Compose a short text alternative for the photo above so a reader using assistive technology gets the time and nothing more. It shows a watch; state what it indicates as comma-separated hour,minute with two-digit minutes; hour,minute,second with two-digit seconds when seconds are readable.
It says 9,16
